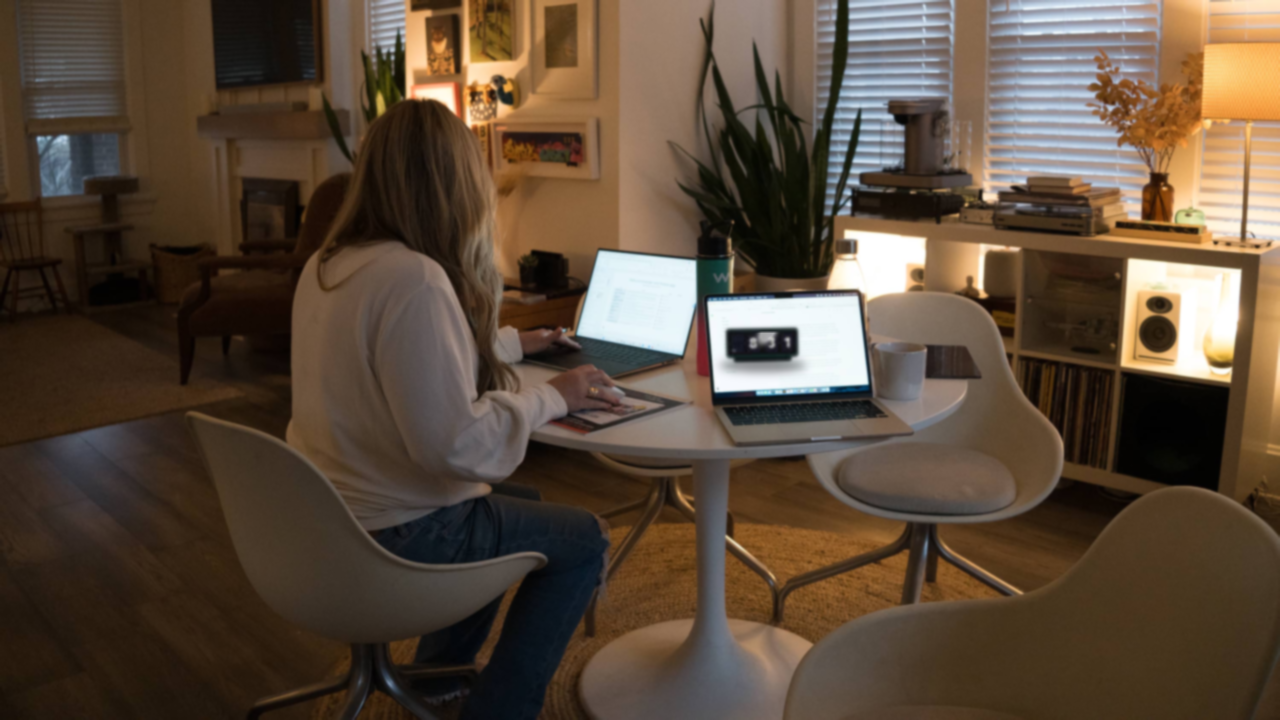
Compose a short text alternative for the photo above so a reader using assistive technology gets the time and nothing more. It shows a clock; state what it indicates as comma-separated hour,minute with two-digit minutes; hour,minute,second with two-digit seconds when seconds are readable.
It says 8,31
